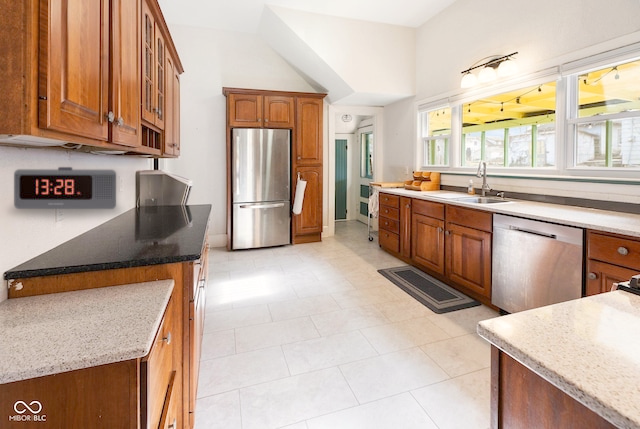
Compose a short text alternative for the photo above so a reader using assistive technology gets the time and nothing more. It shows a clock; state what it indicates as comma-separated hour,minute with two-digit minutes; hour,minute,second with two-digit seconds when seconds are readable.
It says 13,28
